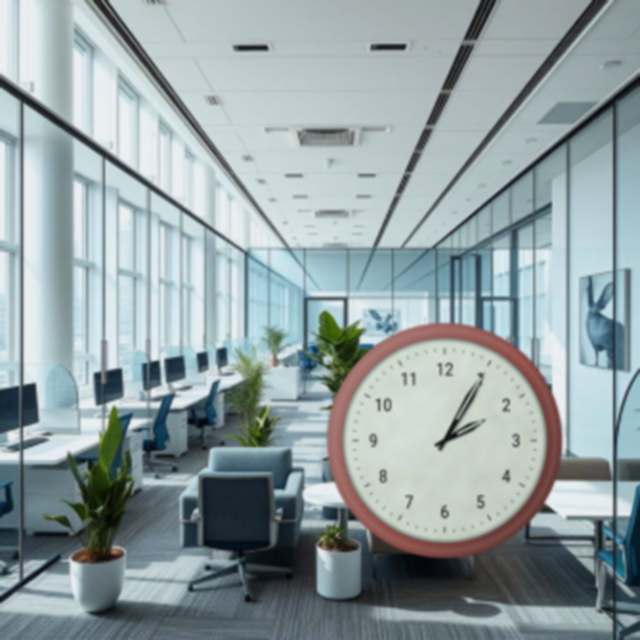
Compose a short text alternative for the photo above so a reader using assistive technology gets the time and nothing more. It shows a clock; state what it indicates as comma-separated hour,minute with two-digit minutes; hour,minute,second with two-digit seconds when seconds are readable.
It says 2,05
